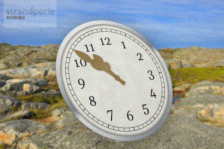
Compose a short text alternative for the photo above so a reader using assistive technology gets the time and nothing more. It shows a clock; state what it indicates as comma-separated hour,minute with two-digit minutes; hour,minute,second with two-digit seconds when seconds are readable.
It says 10,52
